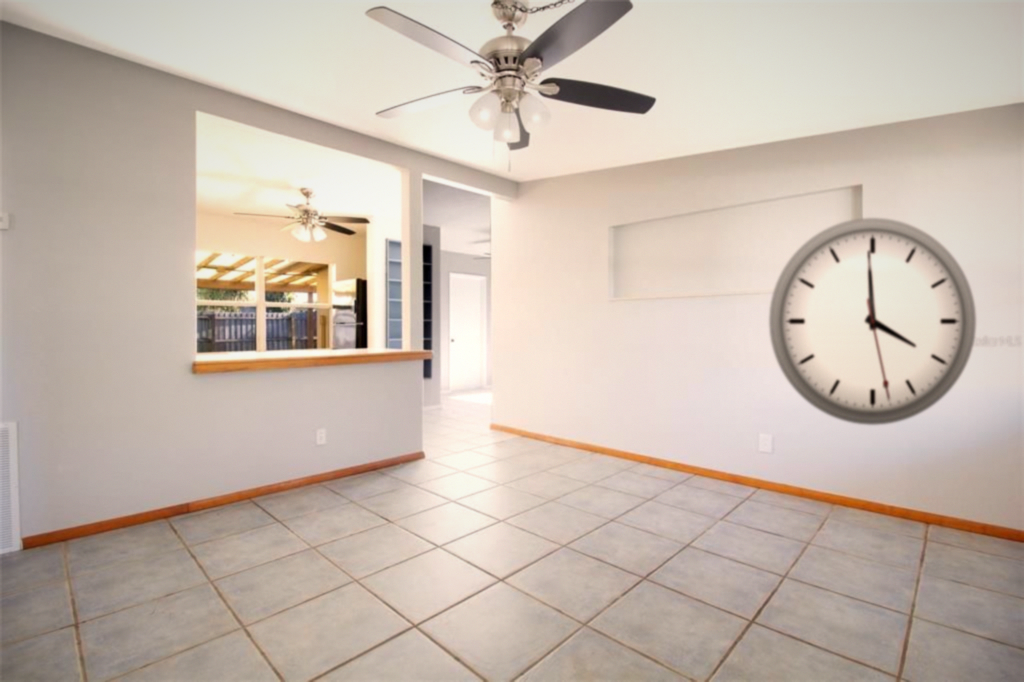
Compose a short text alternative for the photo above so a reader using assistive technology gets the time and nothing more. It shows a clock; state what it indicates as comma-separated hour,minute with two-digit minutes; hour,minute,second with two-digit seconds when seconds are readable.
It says 3,59,28
